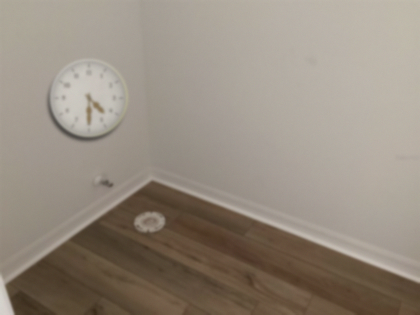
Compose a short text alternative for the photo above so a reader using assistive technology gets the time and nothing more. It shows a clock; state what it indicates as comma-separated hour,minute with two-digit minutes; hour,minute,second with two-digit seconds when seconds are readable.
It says 4,30
